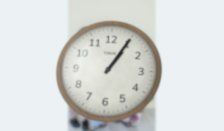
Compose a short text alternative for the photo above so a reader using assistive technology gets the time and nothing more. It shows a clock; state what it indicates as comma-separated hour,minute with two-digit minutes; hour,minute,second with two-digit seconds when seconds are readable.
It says 1,05
